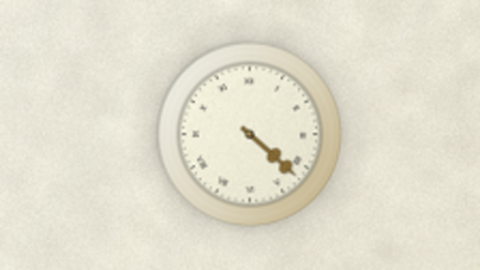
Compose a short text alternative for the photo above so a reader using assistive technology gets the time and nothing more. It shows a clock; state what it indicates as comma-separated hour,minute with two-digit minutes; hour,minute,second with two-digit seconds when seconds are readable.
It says 4,22
